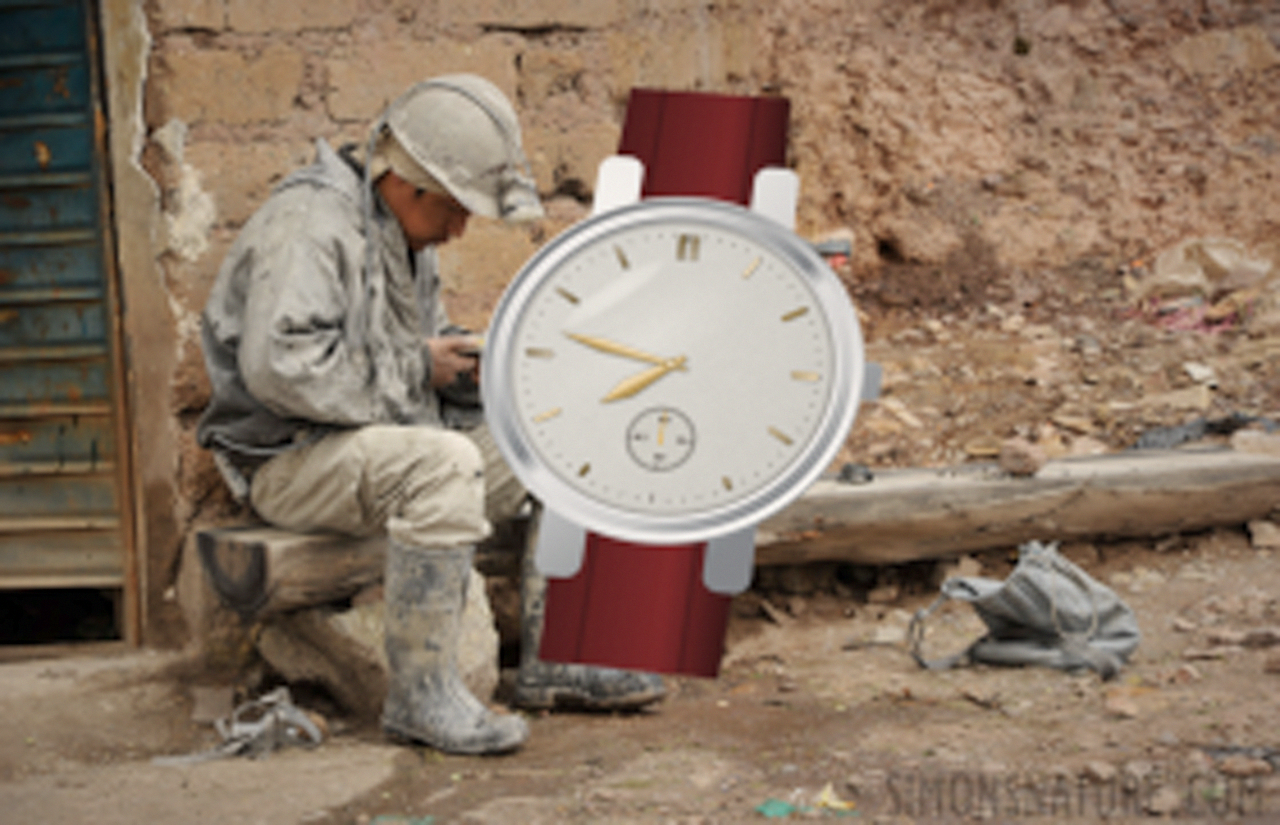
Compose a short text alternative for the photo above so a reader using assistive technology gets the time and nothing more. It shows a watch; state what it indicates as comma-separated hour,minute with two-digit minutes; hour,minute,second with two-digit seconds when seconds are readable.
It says 7,47
